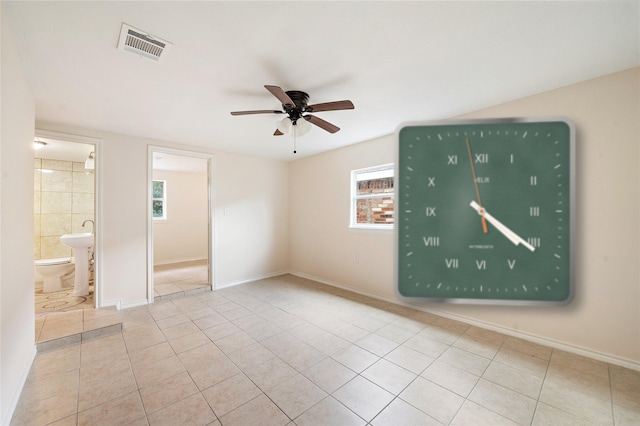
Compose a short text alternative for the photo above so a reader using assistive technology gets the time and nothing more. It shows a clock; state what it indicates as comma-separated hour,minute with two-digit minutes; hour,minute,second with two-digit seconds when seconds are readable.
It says 4,20,58
